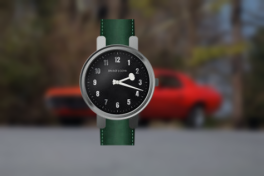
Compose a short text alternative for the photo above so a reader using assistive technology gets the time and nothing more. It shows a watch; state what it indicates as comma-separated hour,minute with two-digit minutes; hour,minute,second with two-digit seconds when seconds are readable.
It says 2,18
